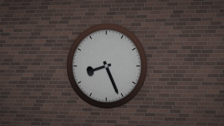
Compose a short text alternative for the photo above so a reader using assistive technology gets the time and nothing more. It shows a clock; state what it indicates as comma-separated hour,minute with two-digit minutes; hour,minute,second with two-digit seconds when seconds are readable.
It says 8,26
